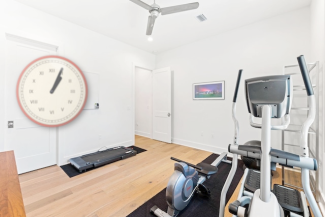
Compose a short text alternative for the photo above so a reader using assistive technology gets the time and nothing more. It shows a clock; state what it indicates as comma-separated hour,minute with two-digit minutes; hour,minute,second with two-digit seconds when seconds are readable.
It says 1,04
